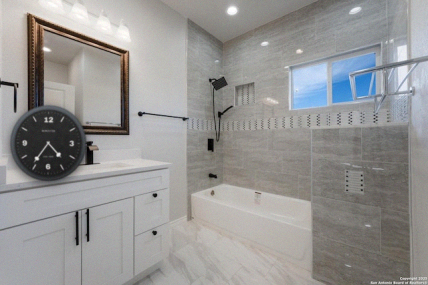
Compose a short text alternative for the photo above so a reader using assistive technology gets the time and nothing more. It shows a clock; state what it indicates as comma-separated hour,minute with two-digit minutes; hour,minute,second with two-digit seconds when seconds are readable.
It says 4,36
